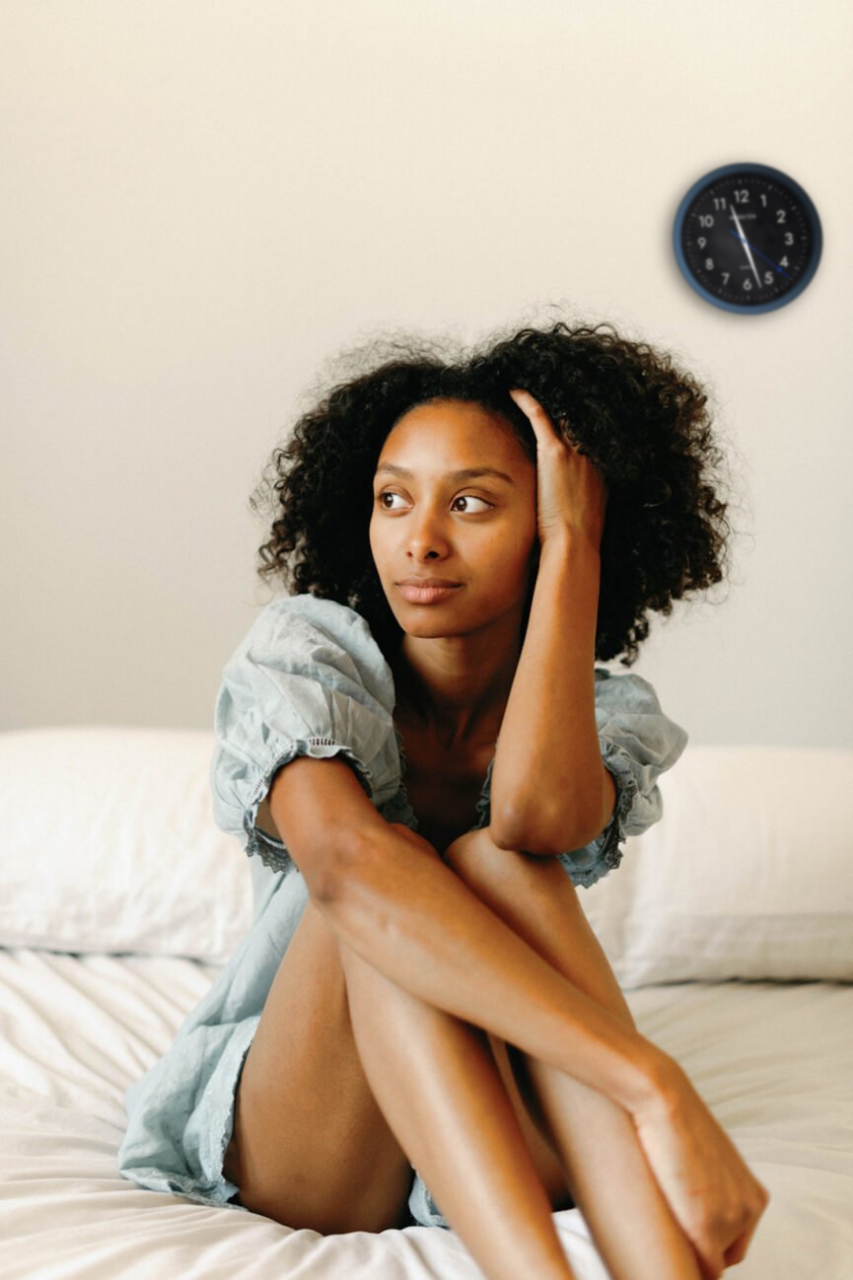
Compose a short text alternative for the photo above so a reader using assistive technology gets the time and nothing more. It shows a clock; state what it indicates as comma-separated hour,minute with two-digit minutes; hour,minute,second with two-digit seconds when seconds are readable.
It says 11,27,22
